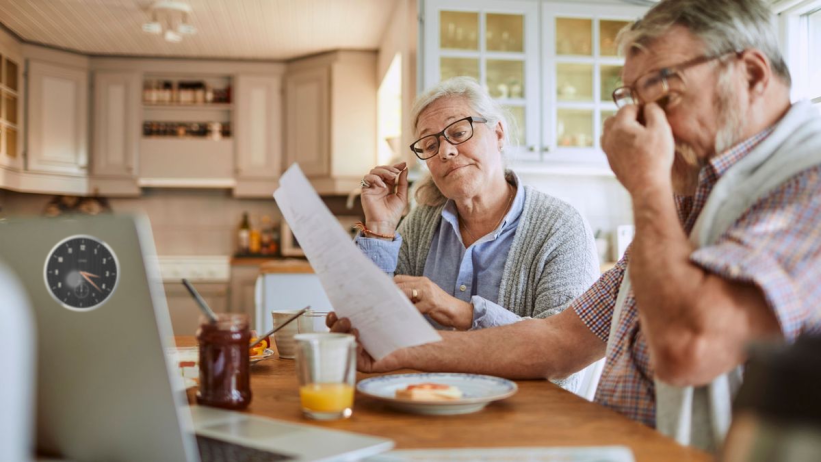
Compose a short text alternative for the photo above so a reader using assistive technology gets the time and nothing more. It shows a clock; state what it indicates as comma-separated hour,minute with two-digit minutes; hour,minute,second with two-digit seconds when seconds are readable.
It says 3,22
